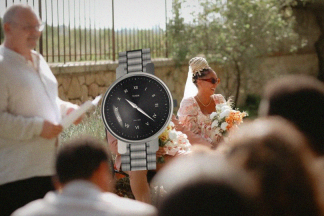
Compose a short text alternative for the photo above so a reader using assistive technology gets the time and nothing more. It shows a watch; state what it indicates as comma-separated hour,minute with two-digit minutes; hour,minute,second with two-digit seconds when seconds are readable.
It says 10,22
